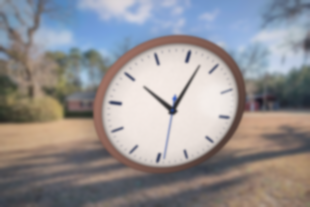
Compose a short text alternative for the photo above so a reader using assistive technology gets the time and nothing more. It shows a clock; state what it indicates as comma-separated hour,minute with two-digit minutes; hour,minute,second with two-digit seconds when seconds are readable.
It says 10,02,29
